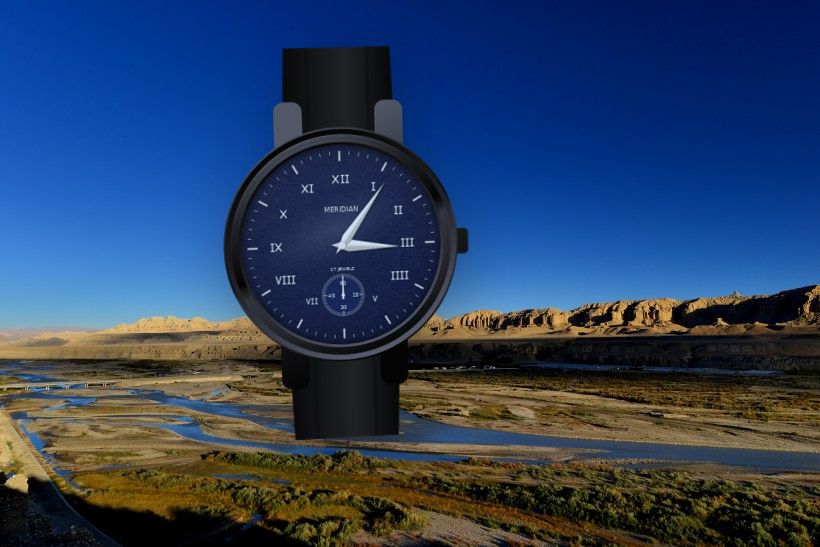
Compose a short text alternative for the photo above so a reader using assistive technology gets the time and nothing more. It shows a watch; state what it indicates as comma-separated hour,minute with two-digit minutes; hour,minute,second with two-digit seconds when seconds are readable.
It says 3,06
